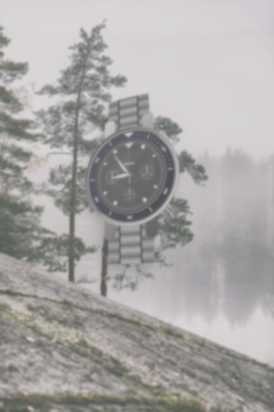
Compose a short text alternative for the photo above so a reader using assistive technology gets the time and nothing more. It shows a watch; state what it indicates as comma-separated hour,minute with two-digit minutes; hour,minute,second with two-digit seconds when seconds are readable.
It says 8,54
